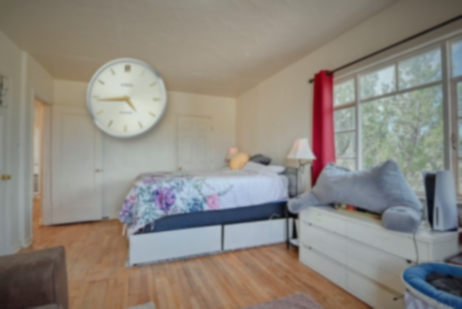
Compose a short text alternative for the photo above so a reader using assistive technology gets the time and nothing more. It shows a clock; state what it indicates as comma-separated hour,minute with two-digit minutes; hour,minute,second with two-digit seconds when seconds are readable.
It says 4,44
